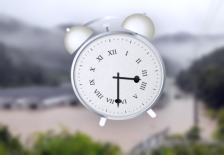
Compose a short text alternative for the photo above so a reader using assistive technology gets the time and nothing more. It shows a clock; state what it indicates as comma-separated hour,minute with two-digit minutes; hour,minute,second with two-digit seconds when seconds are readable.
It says 3,32
